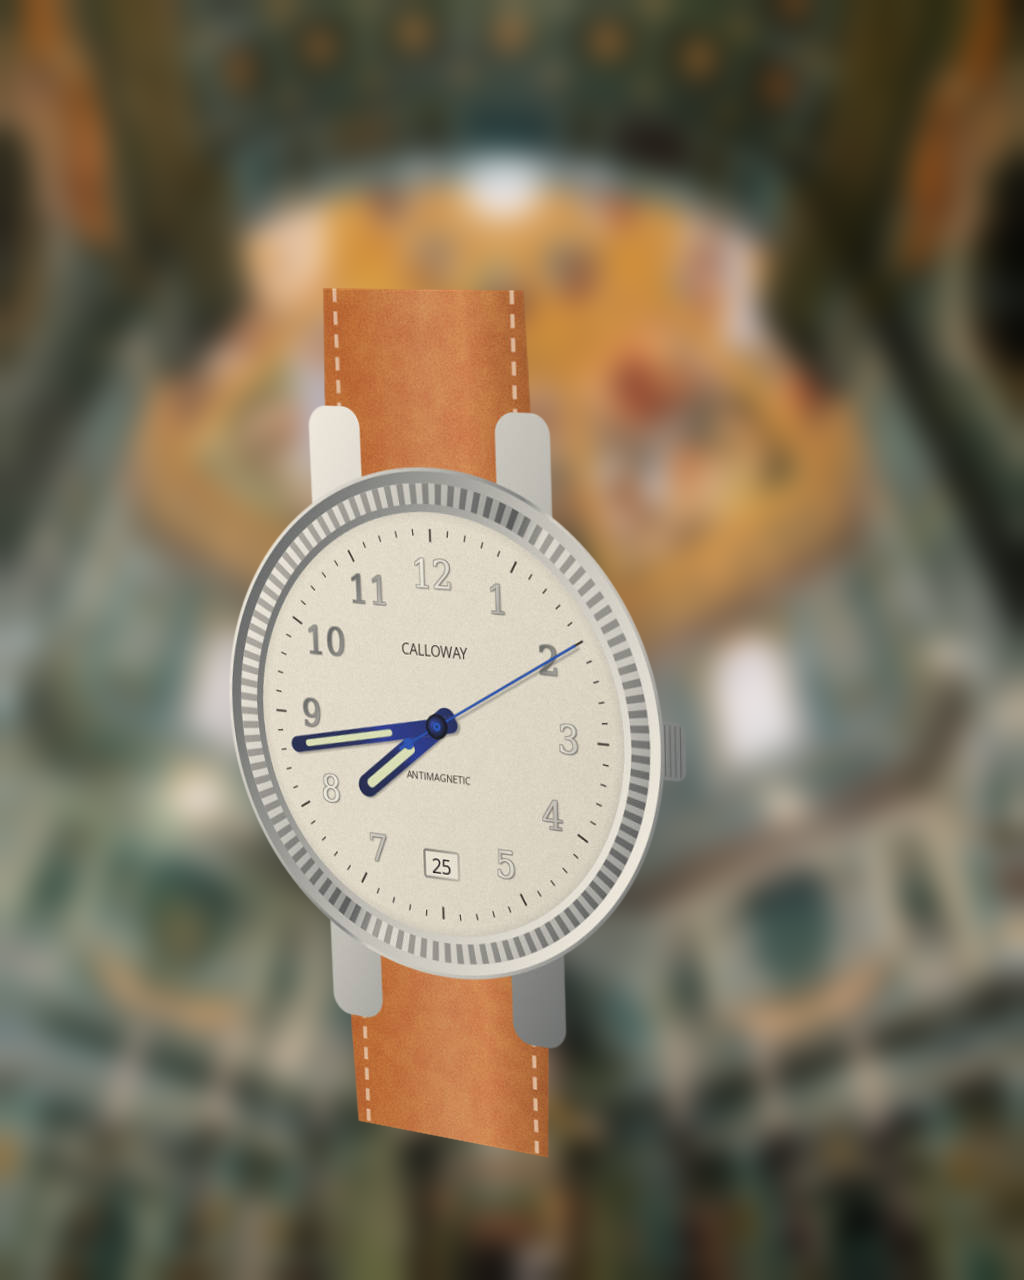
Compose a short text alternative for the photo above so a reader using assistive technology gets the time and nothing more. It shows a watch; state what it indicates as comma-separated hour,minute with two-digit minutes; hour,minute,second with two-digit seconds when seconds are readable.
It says 7,43,10
